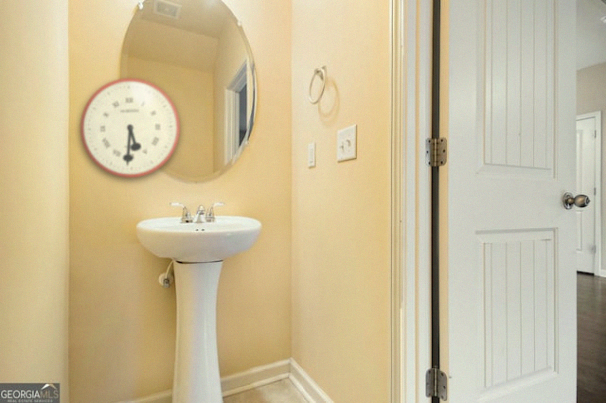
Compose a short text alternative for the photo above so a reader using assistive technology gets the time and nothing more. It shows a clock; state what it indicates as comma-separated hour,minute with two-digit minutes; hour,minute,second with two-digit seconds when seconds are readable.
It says 5,31
